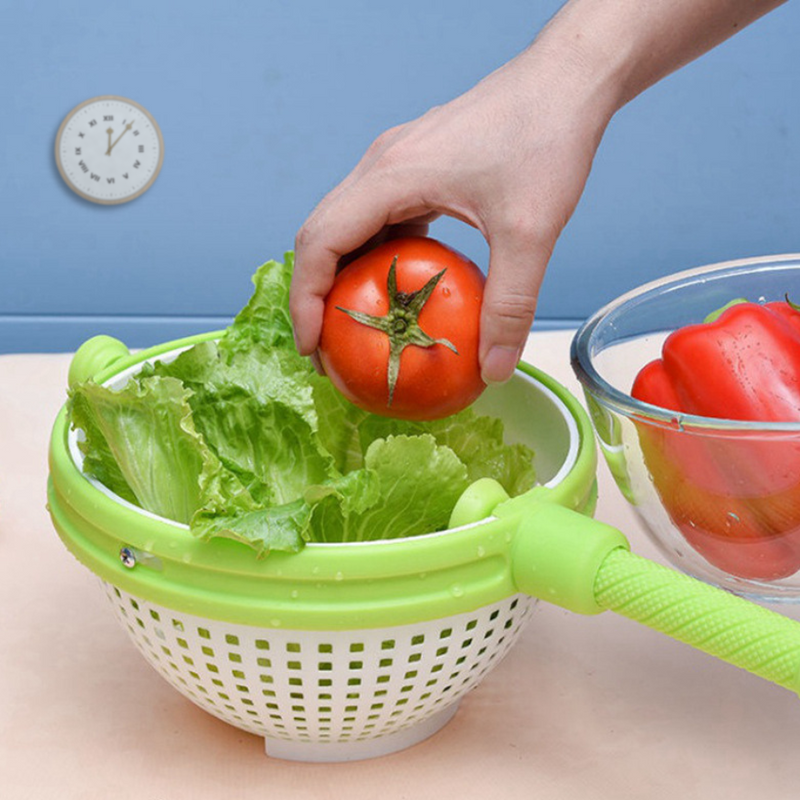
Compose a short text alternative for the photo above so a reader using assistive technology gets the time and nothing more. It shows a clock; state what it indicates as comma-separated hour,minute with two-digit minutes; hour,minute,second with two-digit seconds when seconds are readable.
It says 12,07
